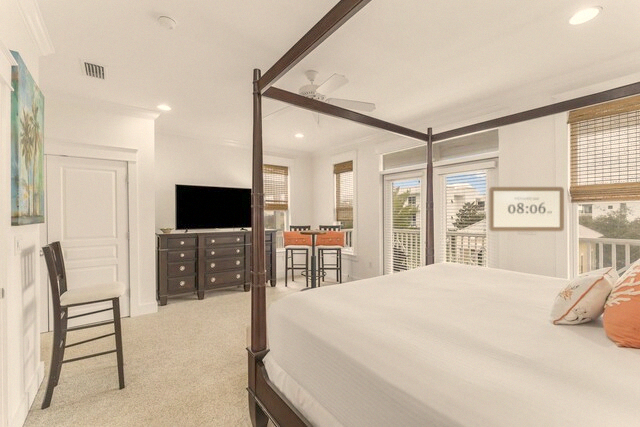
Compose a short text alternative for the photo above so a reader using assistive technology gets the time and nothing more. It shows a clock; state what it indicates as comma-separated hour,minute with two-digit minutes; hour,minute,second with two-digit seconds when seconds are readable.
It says 8,06
